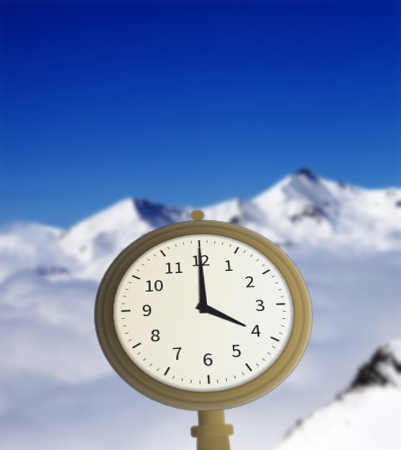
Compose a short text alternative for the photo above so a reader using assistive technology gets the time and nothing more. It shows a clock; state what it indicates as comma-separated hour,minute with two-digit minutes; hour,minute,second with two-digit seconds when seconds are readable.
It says 4,00
